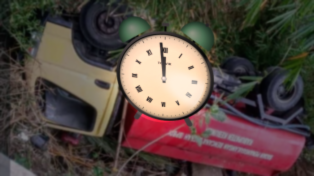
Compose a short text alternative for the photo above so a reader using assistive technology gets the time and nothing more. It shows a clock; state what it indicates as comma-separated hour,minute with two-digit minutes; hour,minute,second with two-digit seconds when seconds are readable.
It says 11,59
